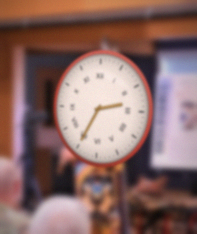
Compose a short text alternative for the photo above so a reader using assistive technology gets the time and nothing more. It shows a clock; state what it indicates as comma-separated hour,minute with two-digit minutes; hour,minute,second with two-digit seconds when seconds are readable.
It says 2,35
